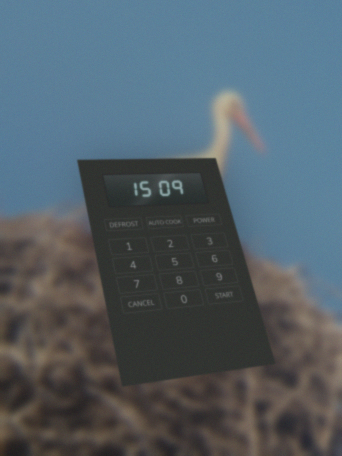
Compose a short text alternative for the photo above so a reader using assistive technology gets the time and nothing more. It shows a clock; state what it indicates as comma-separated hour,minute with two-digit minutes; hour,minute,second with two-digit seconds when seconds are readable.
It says 15,09
